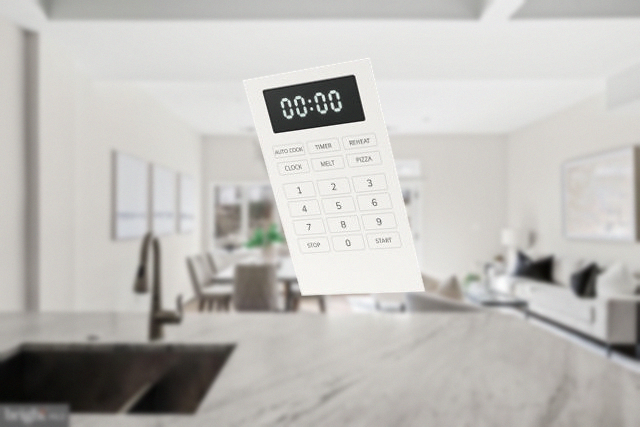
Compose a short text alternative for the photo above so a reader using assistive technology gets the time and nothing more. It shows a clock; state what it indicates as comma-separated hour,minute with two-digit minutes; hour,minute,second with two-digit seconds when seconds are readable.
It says 0,00
